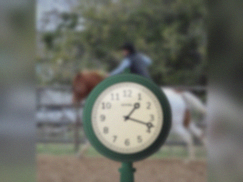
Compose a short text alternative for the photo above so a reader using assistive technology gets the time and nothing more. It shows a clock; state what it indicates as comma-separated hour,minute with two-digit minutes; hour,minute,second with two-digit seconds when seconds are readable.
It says 1,18
